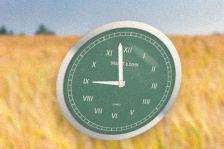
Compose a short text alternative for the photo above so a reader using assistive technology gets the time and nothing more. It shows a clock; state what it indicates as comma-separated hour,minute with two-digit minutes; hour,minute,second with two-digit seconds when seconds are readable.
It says 8,58
